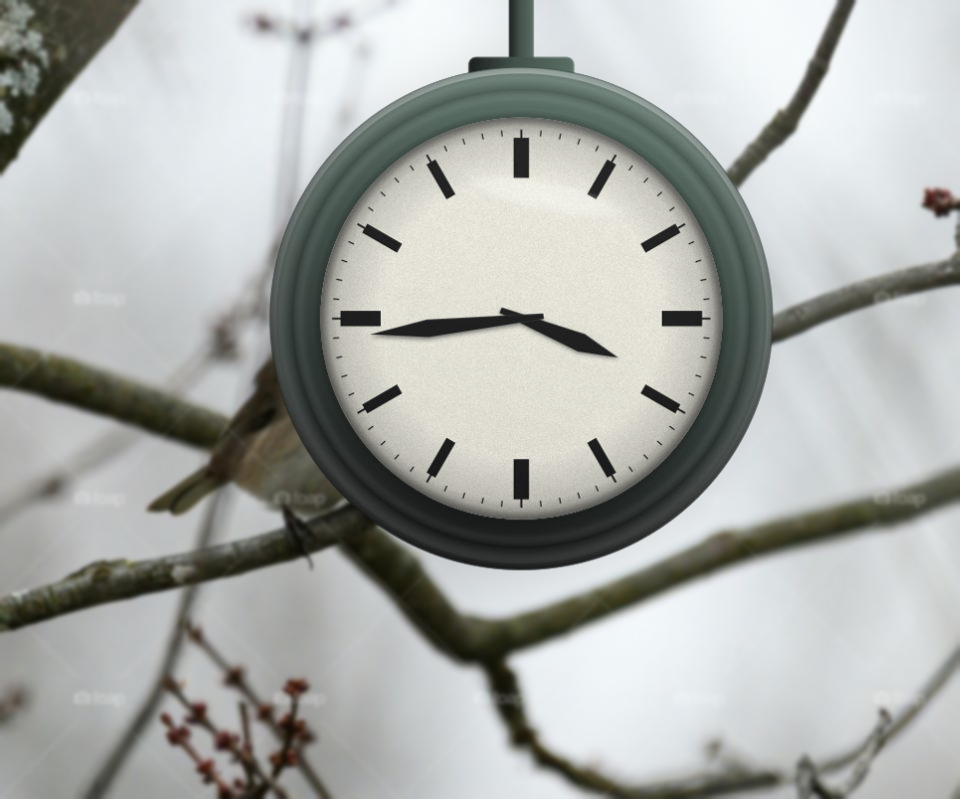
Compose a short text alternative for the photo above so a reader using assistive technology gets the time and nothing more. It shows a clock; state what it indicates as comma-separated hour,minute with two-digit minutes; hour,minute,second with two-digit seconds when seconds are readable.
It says 3,44
